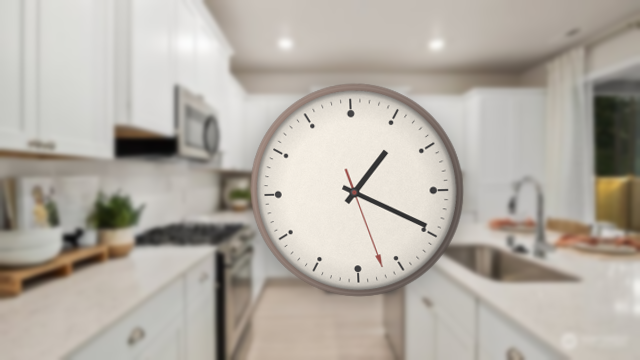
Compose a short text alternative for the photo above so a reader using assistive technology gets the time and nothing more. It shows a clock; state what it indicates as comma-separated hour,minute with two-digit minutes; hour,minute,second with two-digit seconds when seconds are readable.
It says 1,19,27
